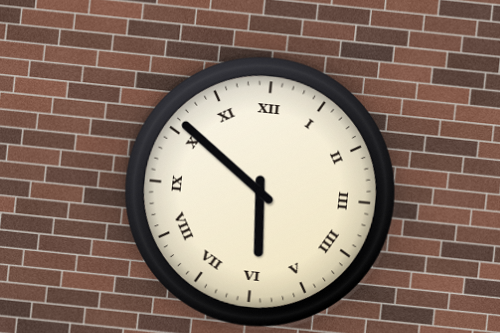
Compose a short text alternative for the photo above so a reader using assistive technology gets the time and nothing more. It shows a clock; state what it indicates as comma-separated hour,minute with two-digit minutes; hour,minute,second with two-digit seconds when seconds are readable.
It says 5,51
